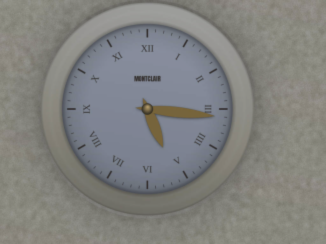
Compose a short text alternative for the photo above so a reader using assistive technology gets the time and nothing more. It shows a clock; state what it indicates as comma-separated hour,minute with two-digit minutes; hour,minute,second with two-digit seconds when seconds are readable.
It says 5,16
